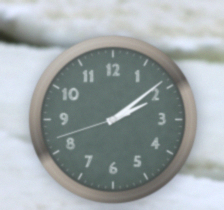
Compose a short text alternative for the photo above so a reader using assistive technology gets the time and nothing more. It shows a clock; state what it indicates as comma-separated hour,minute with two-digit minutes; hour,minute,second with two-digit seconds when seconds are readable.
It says 2,08,42
